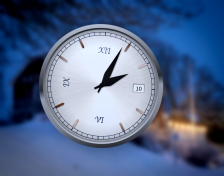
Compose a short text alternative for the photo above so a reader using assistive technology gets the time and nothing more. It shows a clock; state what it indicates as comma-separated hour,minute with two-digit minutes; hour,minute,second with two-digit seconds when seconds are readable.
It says 2,04
